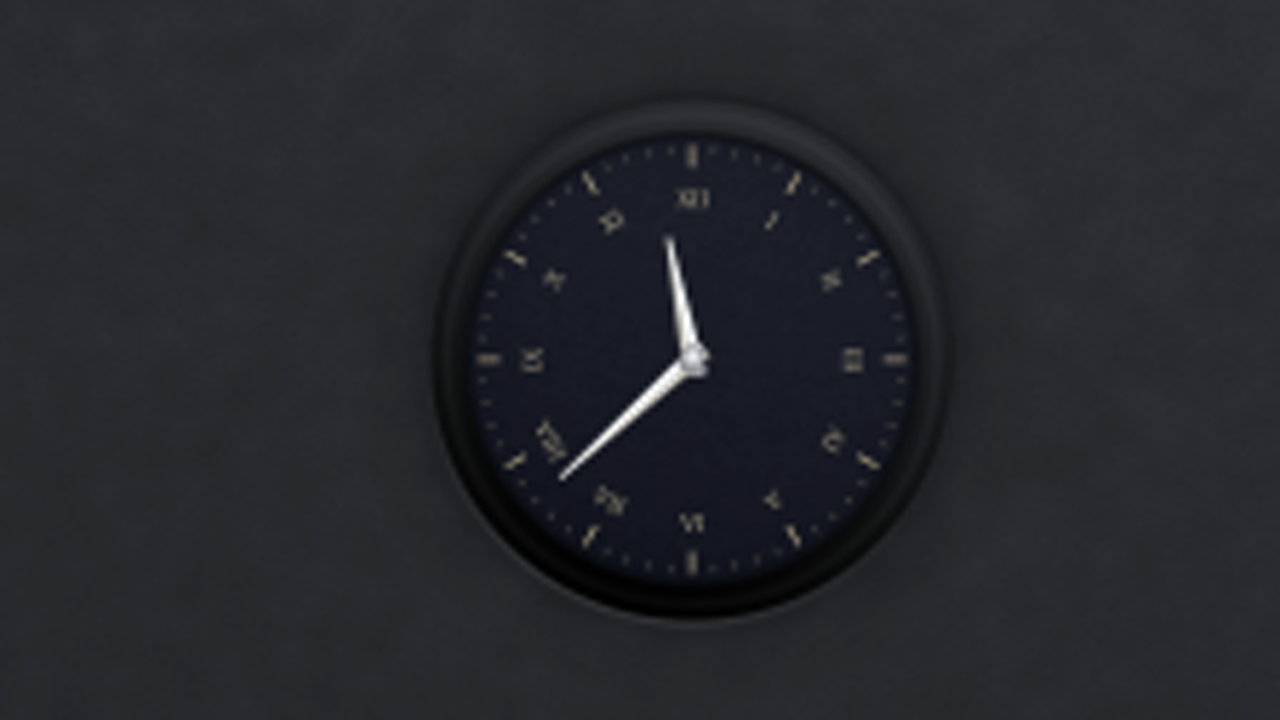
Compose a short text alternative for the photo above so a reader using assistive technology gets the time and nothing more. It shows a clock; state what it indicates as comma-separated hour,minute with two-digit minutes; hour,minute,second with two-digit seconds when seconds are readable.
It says 11,38
